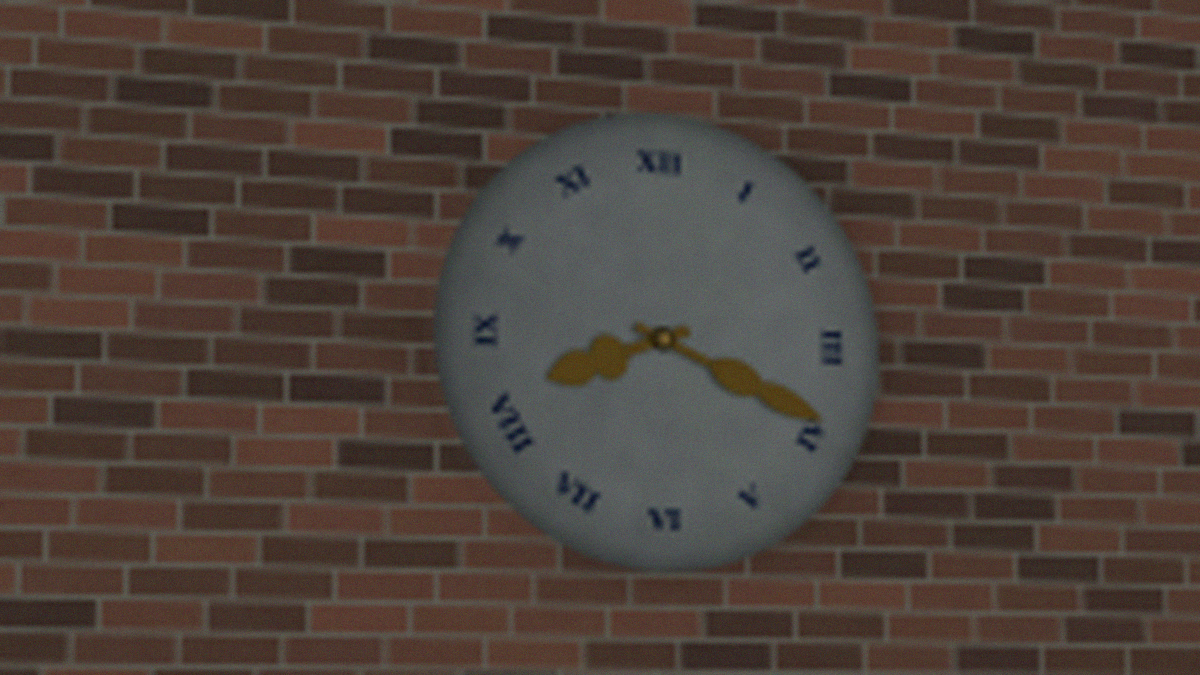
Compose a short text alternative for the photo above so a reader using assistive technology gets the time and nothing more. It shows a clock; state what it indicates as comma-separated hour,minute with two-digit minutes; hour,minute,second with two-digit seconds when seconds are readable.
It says 8,19
